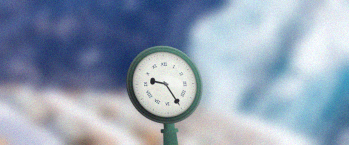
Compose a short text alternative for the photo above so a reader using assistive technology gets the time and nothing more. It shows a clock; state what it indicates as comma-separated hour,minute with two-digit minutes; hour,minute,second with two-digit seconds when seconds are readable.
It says 9,25
